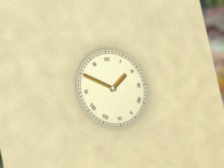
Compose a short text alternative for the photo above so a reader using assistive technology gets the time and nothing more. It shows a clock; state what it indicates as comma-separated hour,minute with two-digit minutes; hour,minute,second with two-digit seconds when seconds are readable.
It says 1,50
